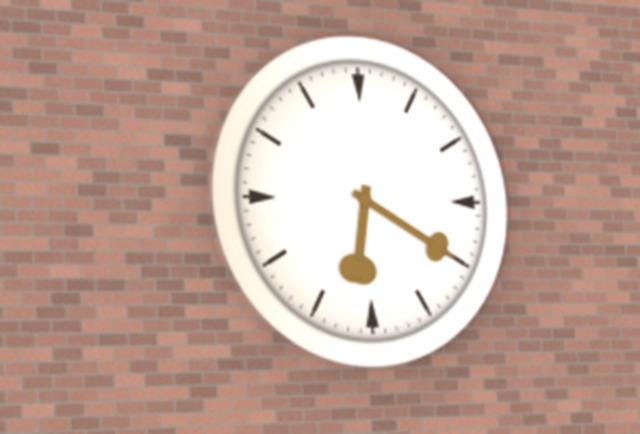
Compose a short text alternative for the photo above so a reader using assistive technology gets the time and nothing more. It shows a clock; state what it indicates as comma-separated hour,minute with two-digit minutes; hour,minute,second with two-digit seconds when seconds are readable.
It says 6,20
